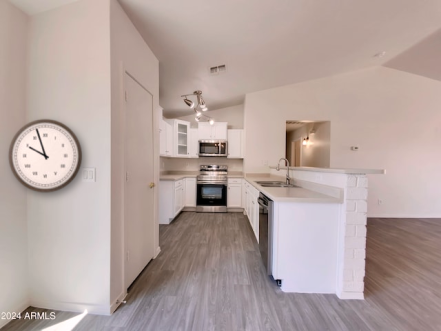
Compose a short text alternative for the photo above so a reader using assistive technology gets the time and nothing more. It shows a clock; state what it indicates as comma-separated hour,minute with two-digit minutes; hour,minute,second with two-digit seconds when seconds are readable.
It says 9,57
